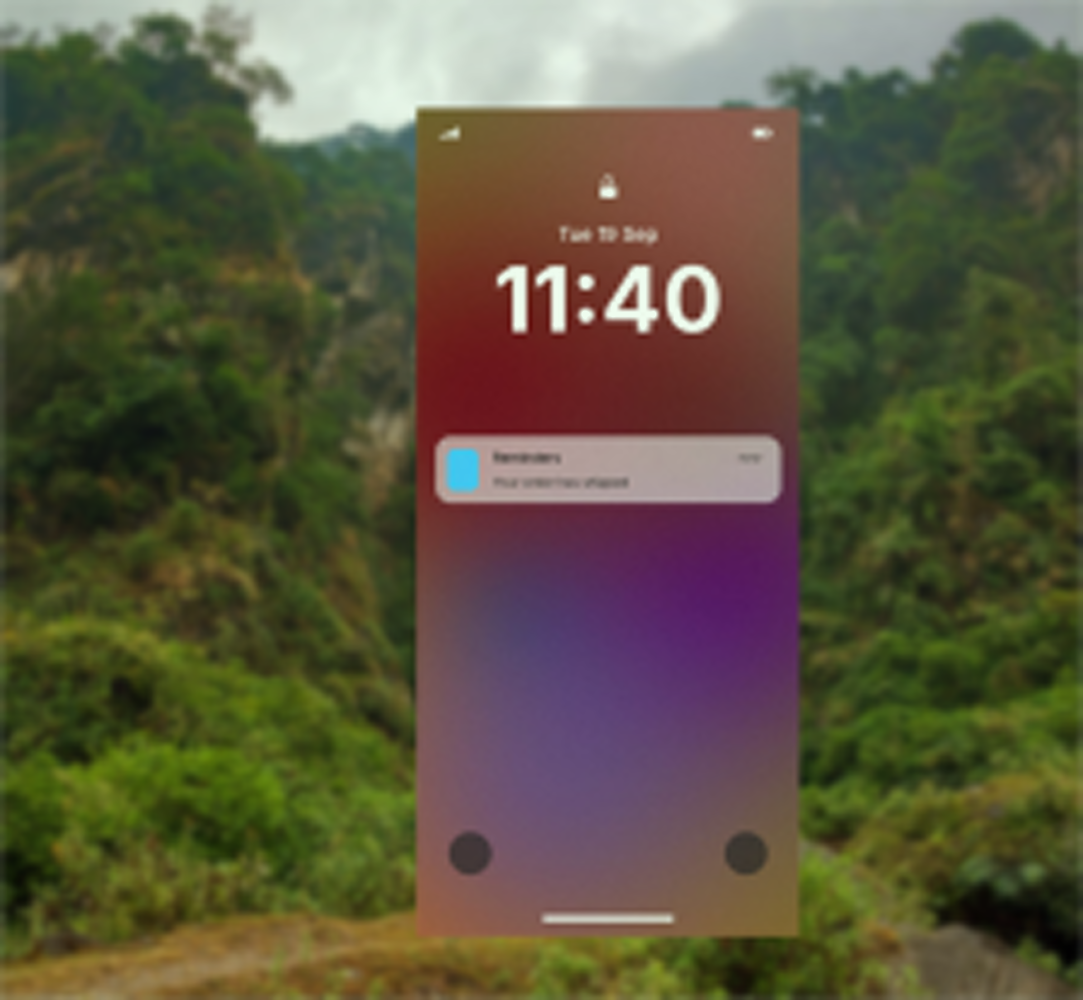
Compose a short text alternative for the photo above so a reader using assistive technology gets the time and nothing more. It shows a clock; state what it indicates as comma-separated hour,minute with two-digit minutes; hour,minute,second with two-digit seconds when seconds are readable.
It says 11,40
